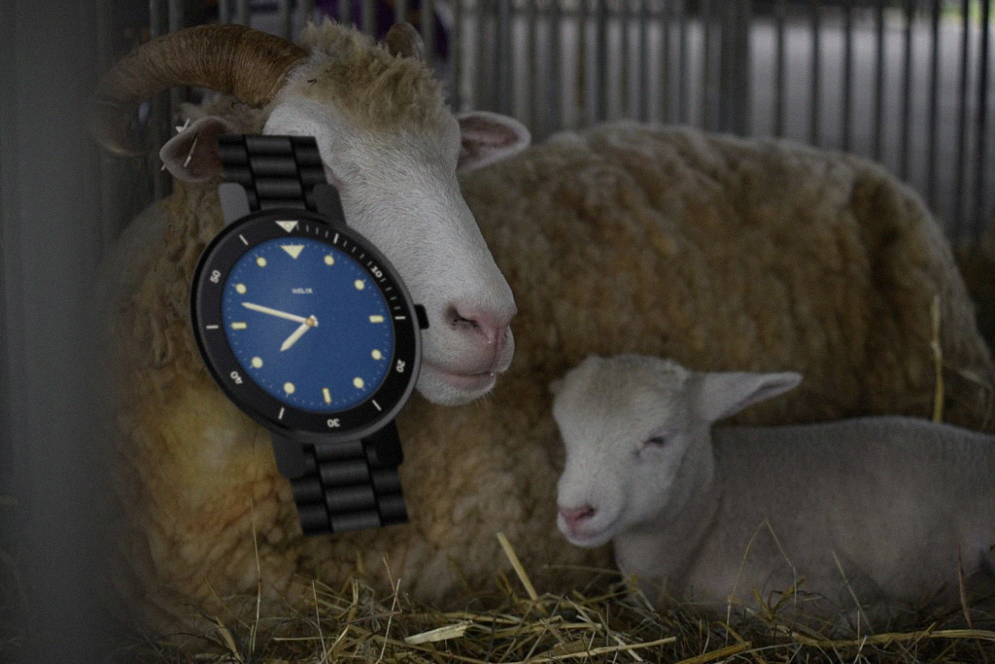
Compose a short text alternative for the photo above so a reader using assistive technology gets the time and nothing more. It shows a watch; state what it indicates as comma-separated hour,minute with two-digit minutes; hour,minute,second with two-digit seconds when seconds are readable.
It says 7,48
